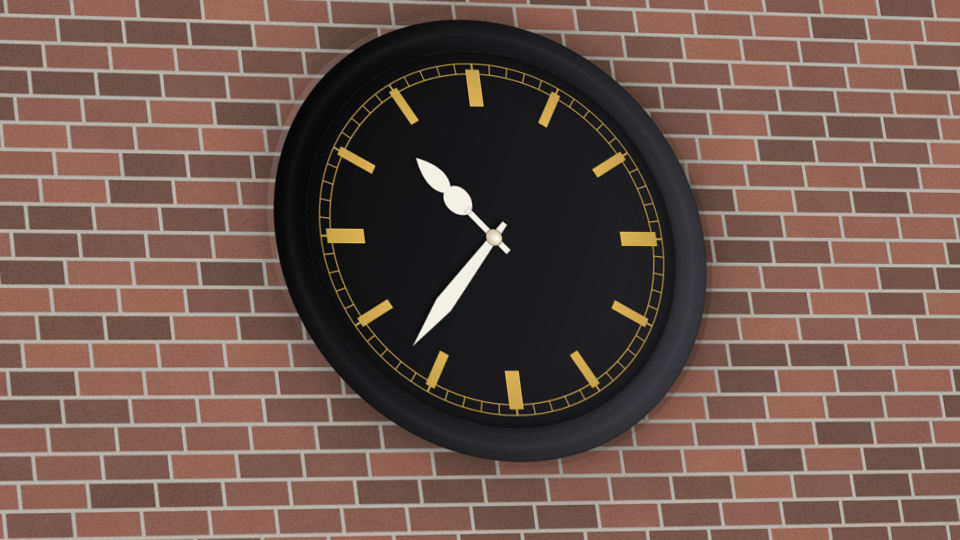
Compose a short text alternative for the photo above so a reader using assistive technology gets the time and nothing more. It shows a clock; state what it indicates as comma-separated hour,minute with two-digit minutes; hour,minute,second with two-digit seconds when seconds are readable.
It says 10,37
